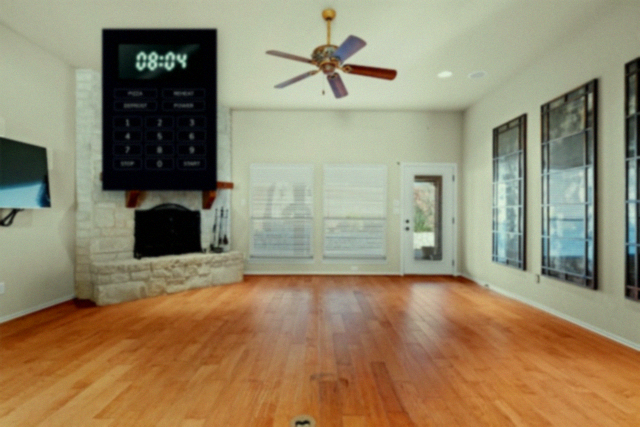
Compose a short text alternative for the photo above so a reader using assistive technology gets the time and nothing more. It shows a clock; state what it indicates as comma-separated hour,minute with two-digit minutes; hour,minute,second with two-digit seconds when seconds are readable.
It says 8,04
